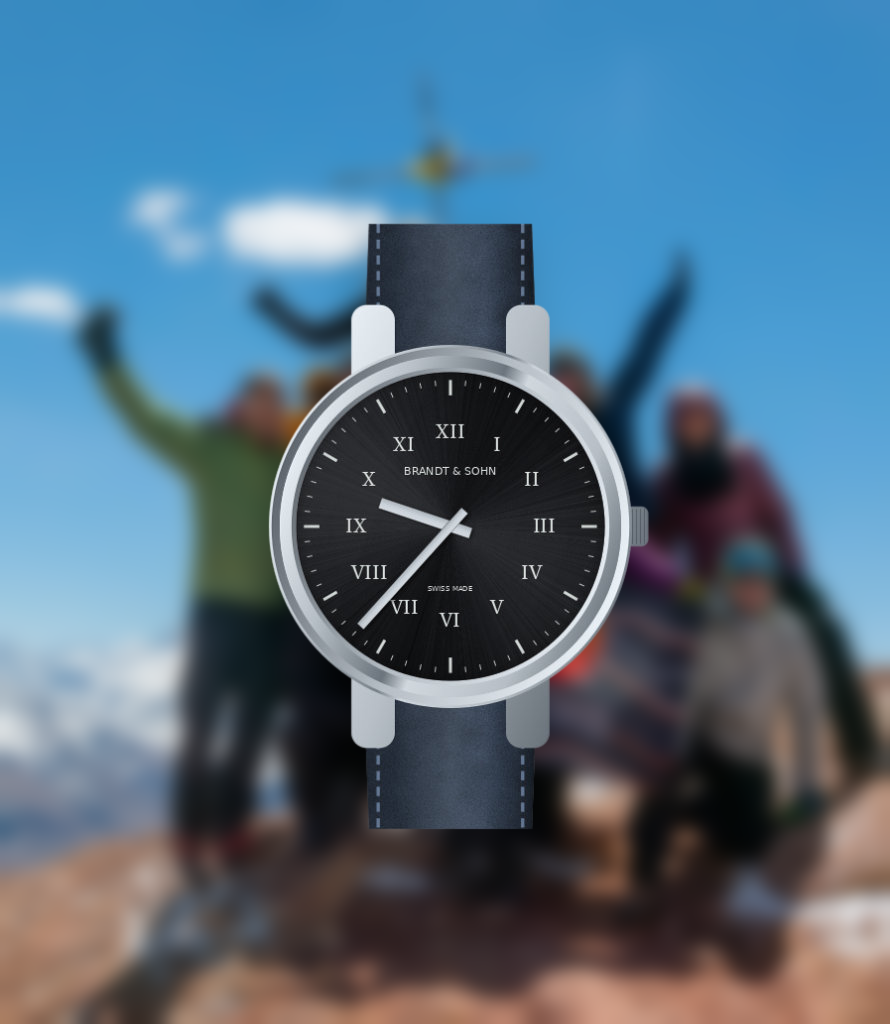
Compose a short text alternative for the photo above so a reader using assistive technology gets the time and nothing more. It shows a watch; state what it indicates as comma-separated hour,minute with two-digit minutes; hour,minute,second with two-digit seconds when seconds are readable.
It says 9,37
